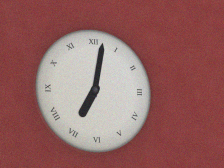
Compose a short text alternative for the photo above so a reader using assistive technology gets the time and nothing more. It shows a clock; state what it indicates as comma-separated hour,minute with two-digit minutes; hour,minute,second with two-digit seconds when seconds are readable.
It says 7,02
